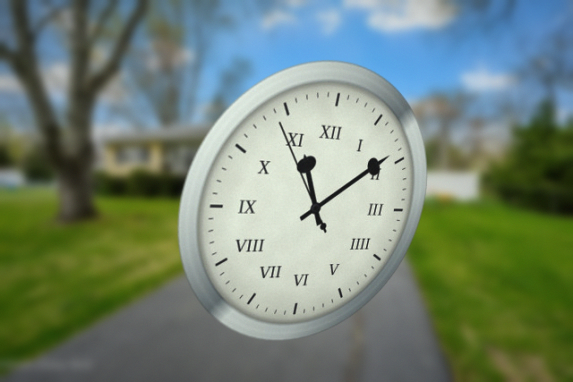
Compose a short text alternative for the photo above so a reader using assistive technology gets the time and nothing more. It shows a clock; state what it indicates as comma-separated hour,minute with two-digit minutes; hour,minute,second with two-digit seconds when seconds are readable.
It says 11,08,54
